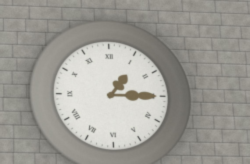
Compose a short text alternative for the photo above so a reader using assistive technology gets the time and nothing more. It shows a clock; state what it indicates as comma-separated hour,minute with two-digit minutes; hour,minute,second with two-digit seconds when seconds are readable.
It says 1,15
